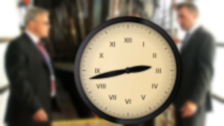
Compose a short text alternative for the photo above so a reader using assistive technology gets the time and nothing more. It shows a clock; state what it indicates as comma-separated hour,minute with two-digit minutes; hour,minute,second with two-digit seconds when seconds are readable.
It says 2,43
